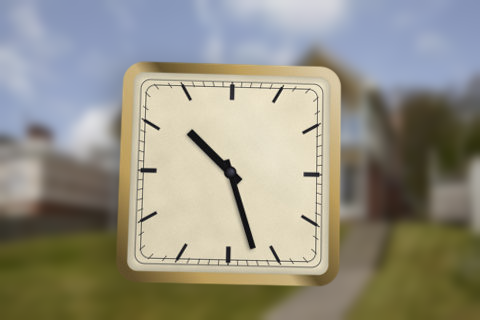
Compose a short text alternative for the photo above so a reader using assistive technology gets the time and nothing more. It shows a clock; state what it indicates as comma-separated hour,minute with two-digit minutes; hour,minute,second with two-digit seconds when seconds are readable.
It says 10,27
